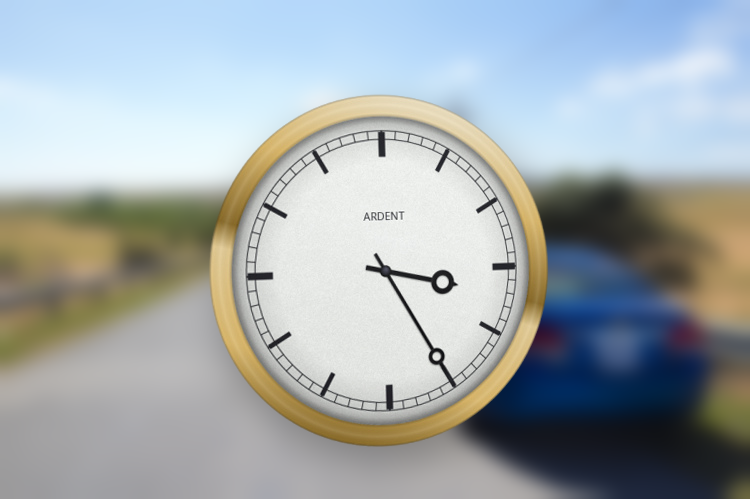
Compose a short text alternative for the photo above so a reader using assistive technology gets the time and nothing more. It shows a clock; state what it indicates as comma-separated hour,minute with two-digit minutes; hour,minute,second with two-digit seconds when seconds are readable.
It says 3,25
